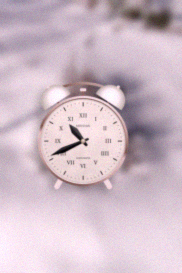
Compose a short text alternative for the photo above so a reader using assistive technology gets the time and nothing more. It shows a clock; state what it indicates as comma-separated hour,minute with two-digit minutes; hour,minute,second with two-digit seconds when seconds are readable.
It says 10,41
